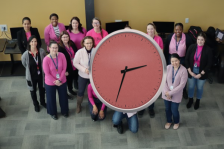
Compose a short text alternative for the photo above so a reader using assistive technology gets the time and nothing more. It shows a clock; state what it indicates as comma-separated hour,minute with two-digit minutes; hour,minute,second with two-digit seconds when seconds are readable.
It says 2,33
